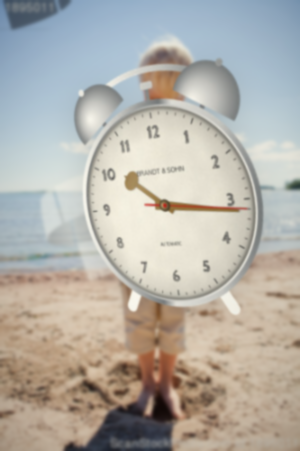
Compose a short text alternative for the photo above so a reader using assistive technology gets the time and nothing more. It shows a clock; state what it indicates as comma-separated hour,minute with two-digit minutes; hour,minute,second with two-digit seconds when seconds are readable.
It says 10,16,16
